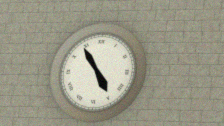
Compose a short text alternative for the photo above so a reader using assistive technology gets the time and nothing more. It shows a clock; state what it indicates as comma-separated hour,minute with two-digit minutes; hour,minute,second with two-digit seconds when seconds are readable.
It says 4,54
